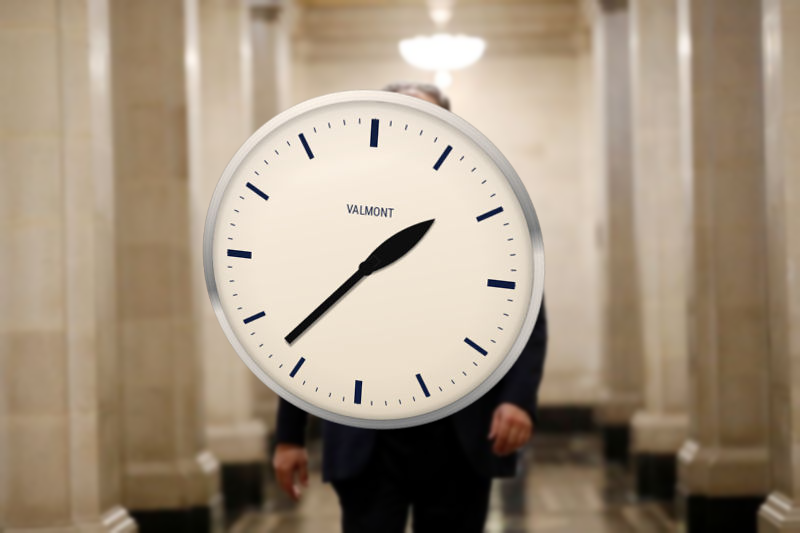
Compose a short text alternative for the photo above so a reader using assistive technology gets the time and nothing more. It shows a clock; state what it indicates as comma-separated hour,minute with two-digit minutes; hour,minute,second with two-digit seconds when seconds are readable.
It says 1,37
